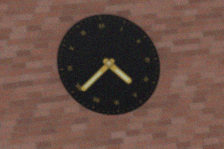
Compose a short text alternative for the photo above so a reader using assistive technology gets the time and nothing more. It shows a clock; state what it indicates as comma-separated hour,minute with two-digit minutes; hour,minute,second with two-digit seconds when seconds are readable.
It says 4,39
